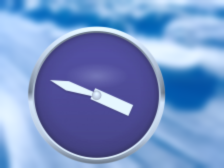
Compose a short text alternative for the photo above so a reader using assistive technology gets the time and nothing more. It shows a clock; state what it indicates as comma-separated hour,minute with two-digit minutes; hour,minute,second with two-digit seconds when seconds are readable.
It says 3,48
